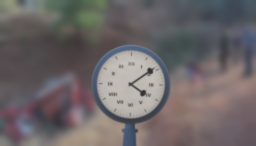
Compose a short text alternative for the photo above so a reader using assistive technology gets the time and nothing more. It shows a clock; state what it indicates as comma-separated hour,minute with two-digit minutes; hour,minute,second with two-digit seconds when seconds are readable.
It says 4,09
